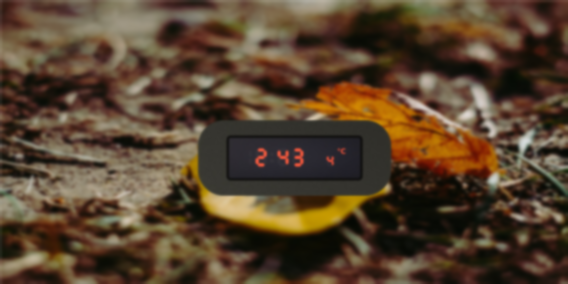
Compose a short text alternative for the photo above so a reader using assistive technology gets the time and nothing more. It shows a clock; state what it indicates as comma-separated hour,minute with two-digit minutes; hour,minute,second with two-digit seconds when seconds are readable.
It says 2,43
